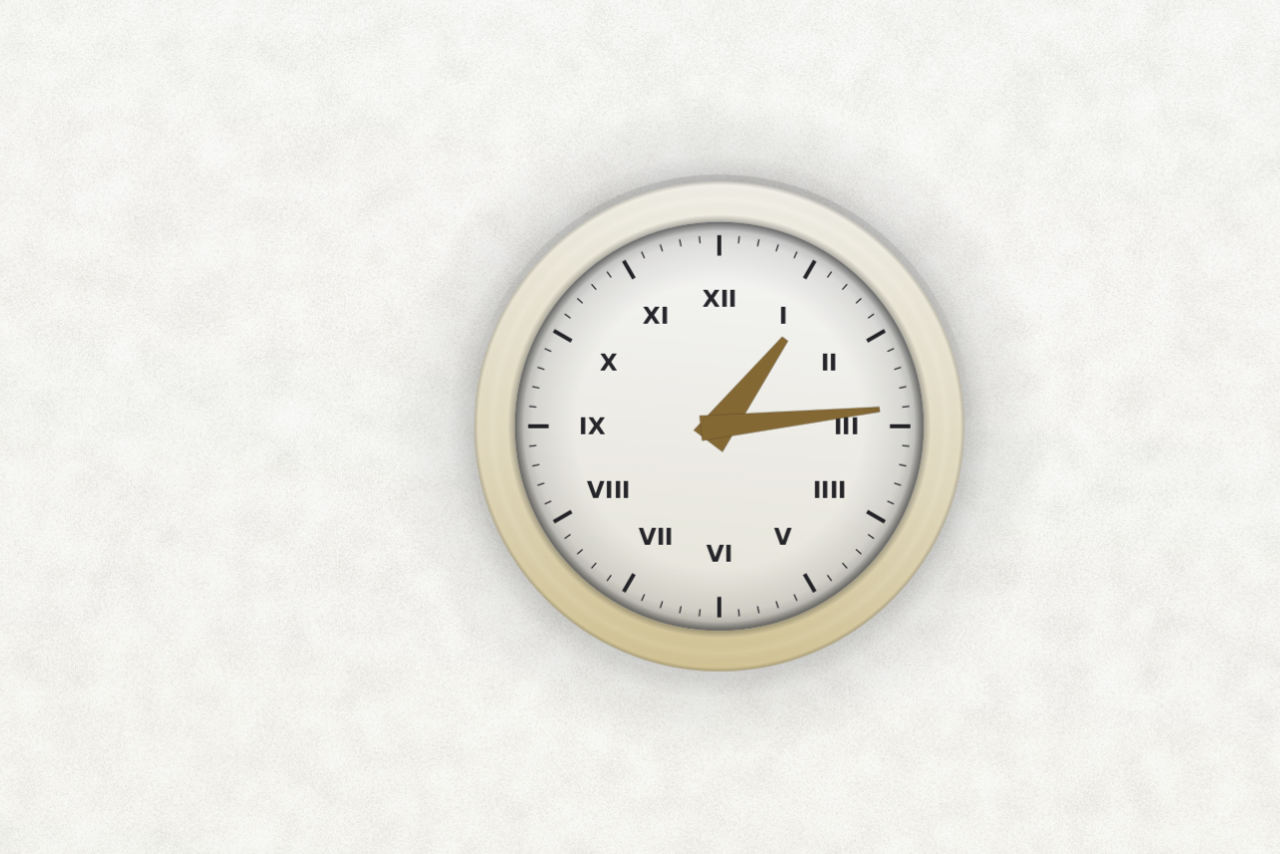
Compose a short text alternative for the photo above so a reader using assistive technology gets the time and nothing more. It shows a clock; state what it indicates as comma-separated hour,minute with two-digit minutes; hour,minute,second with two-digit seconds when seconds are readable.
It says 1,14
